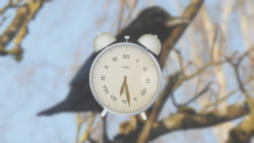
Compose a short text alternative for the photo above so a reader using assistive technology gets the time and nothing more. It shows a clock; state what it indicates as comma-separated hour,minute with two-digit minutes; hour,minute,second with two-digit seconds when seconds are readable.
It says 6,28
